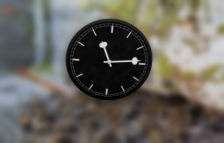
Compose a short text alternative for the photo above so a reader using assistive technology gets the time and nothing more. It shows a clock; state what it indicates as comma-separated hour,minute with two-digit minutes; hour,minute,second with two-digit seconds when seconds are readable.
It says 11,14
